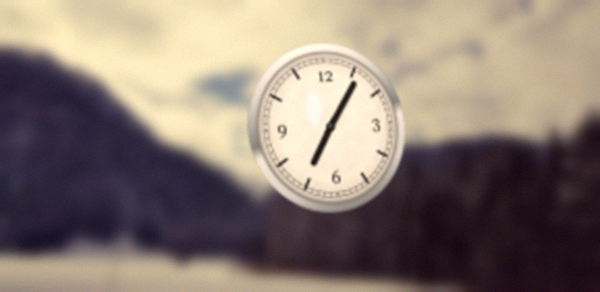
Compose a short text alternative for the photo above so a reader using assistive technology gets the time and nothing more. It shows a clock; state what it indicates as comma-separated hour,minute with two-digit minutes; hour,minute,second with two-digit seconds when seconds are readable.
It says 7,06
